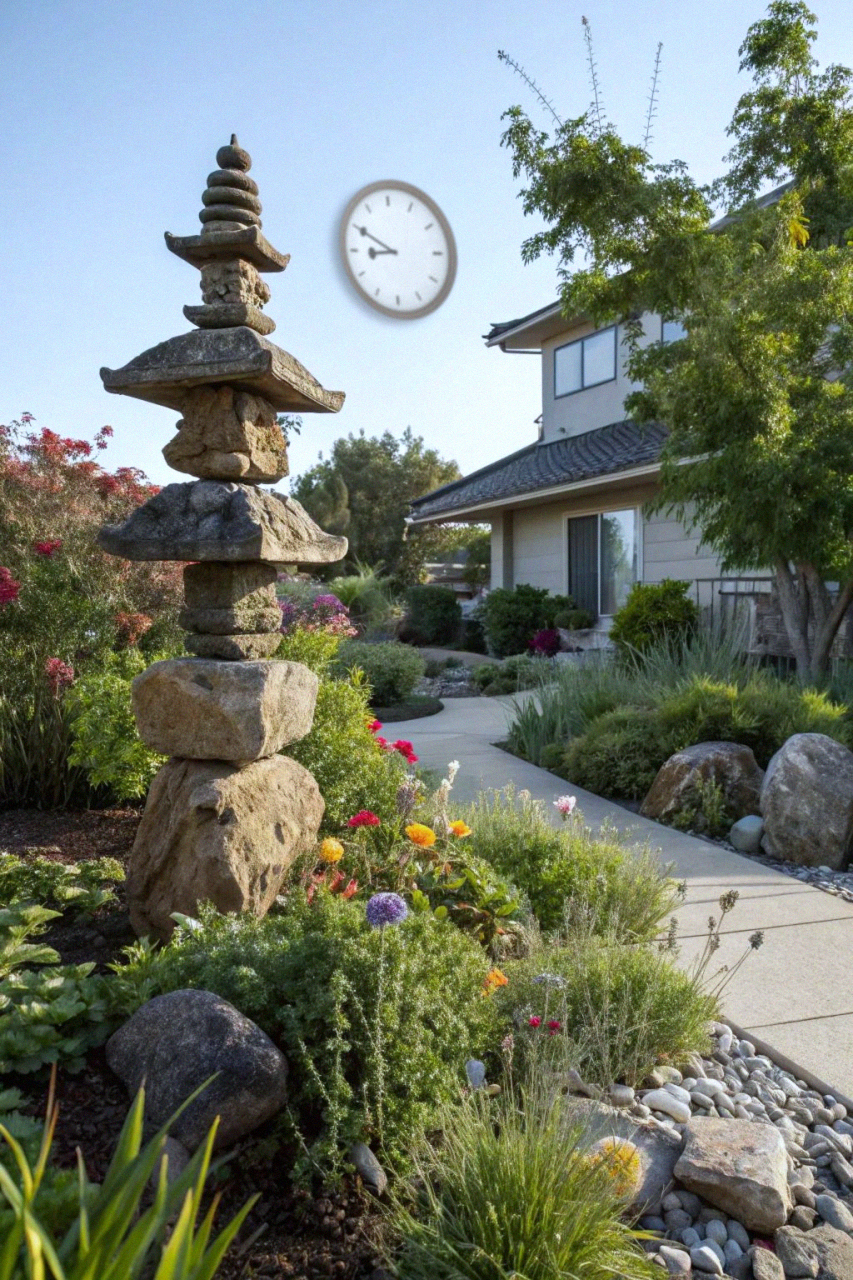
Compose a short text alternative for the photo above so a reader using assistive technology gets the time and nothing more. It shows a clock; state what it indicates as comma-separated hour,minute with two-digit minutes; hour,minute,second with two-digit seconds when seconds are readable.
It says 8,50
